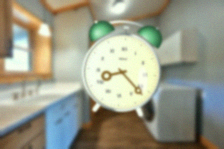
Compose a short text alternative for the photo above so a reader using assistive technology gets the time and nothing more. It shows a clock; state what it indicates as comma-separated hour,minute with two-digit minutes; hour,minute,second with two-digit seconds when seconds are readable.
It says 8,22
